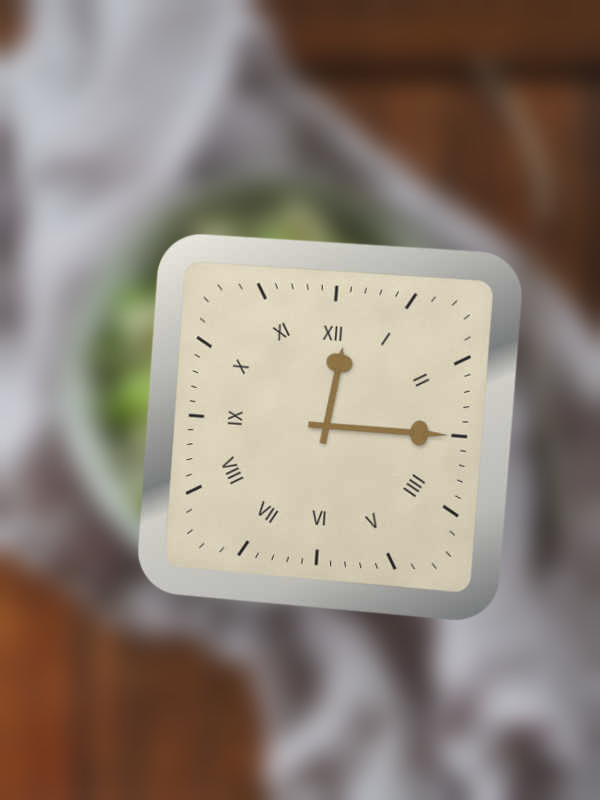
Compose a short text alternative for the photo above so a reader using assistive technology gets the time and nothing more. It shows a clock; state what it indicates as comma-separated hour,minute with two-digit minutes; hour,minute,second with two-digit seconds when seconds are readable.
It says 12,15
